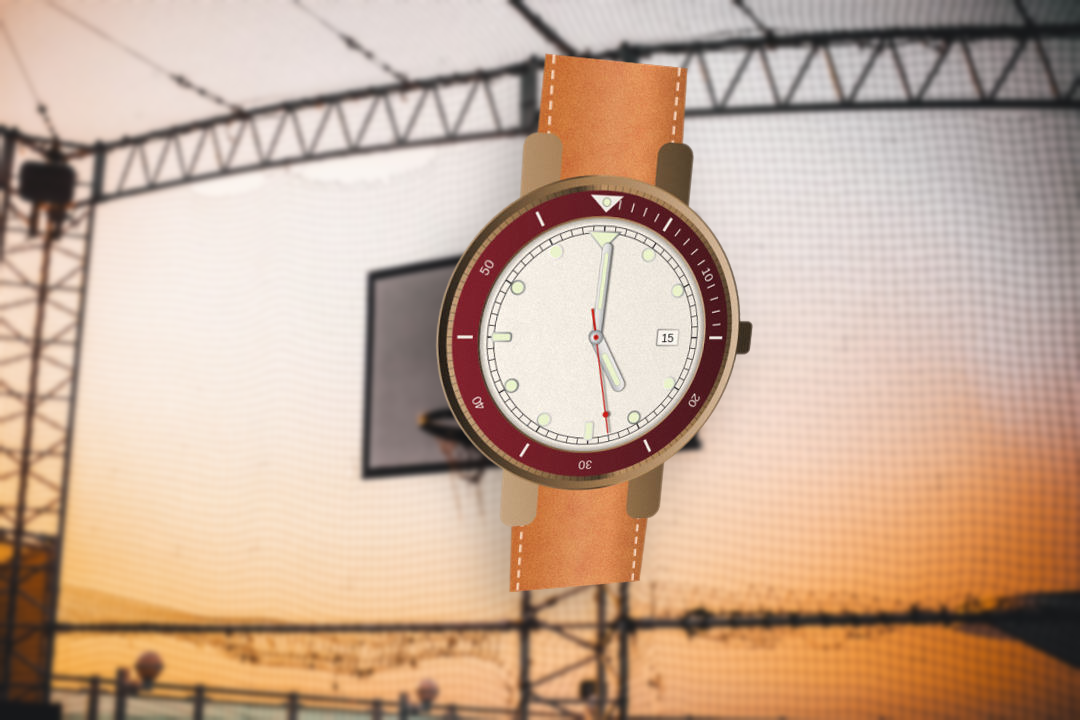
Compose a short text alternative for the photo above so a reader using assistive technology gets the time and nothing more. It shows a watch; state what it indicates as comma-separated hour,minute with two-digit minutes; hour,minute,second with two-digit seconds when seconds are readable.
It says 5,00,28
